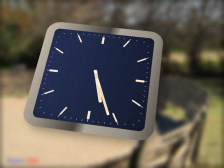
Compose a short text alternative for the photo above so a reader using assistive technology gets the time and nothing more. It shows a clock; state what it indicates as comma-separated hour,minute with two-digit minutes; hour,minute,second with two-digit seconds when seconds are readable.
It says 5,26
